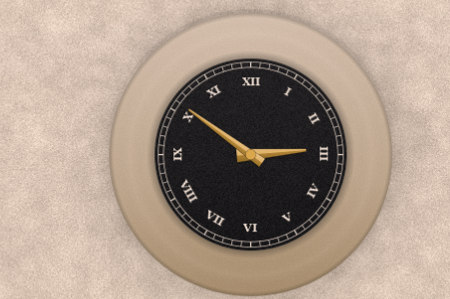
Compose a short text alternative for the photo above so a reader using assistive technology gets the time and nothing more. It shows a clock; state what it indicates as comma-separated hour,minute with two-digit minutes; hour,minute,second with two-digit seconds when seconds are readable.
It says 2,51
